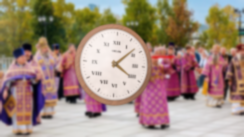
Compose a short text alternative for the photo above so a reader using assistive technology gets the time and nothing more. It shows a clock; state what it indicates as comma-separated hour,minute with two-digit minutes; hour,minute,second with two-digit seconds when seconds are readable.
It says 4,08
